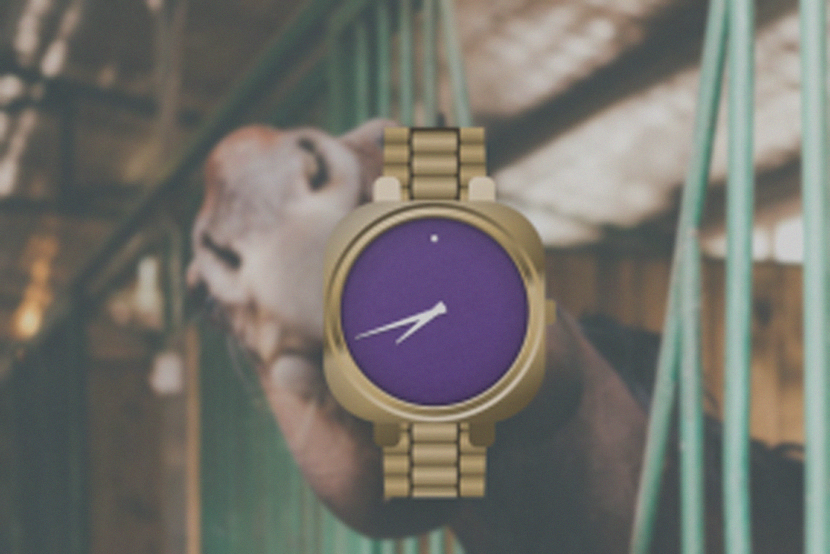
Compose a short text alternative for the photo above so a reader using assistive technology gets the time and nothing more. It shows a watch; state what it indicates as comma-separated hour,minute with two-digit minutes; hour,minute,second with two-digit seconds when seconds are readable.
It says 7,42
